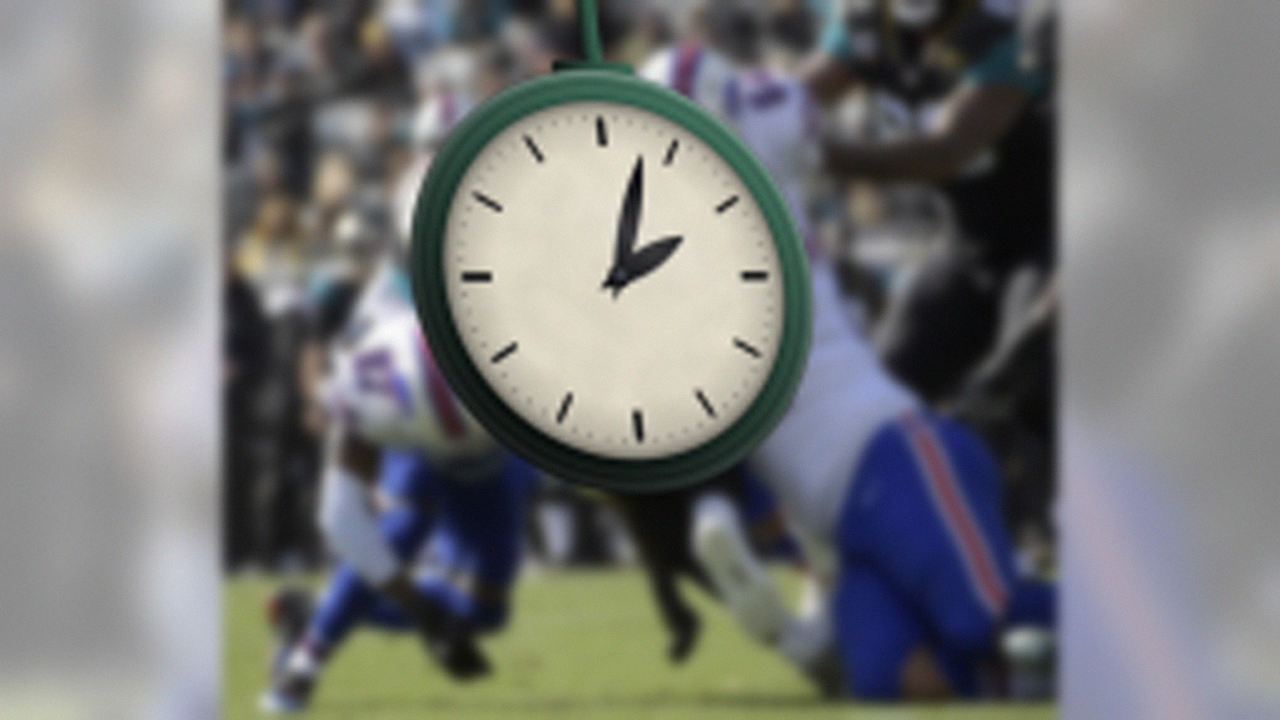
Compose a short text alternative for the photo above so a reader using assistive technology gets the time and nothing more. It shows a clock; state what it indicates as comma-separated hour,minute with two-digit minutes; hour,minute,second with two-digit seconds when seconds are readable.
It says 2,03
